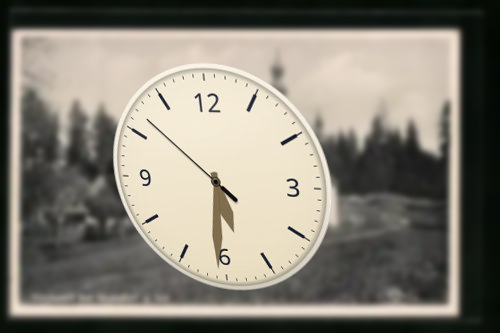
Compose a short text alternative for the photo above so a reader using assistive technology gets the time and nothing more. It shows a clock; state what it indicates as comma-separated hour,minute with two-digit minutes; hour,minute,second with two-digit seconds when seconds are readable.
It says 5,30,52
